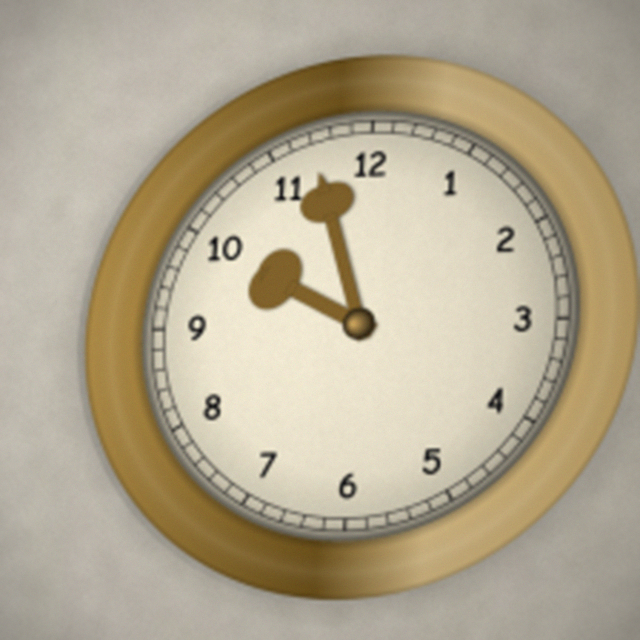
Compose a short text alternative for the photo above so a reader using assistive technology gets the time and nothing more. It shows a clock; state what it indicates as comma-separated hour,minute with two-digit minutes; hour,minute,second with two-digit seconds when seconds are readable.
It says 9,57
